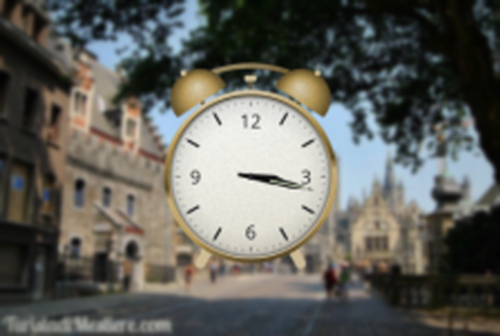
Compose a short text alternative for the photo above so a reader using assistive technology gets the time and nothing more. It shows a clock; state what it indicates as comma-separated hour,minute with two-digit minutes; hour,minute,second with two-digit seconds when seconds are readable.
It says 3,17
